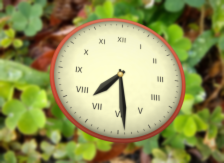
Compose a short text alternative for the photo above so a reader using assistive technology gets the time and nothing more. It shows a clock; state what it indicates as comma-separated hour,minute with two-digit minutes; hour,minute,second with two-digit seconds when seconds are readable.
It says 7,29
